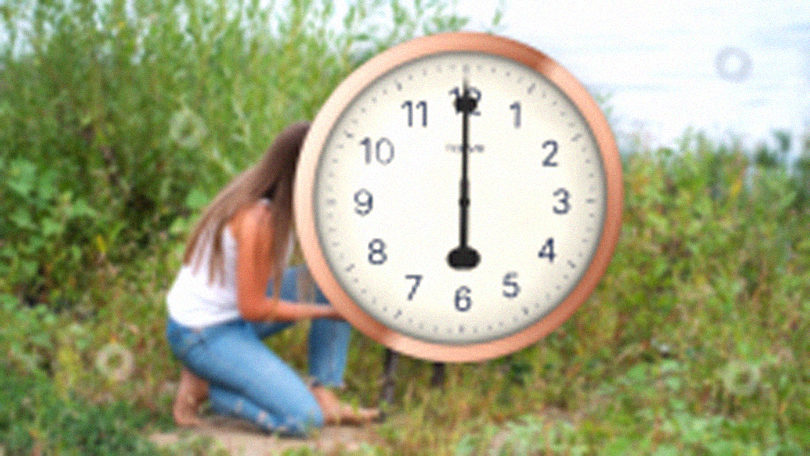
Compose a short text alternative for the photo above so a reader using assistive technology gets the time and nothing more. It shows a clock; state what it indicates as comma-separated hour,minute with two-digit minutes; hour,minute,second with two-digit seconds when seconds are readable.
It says 6,00
